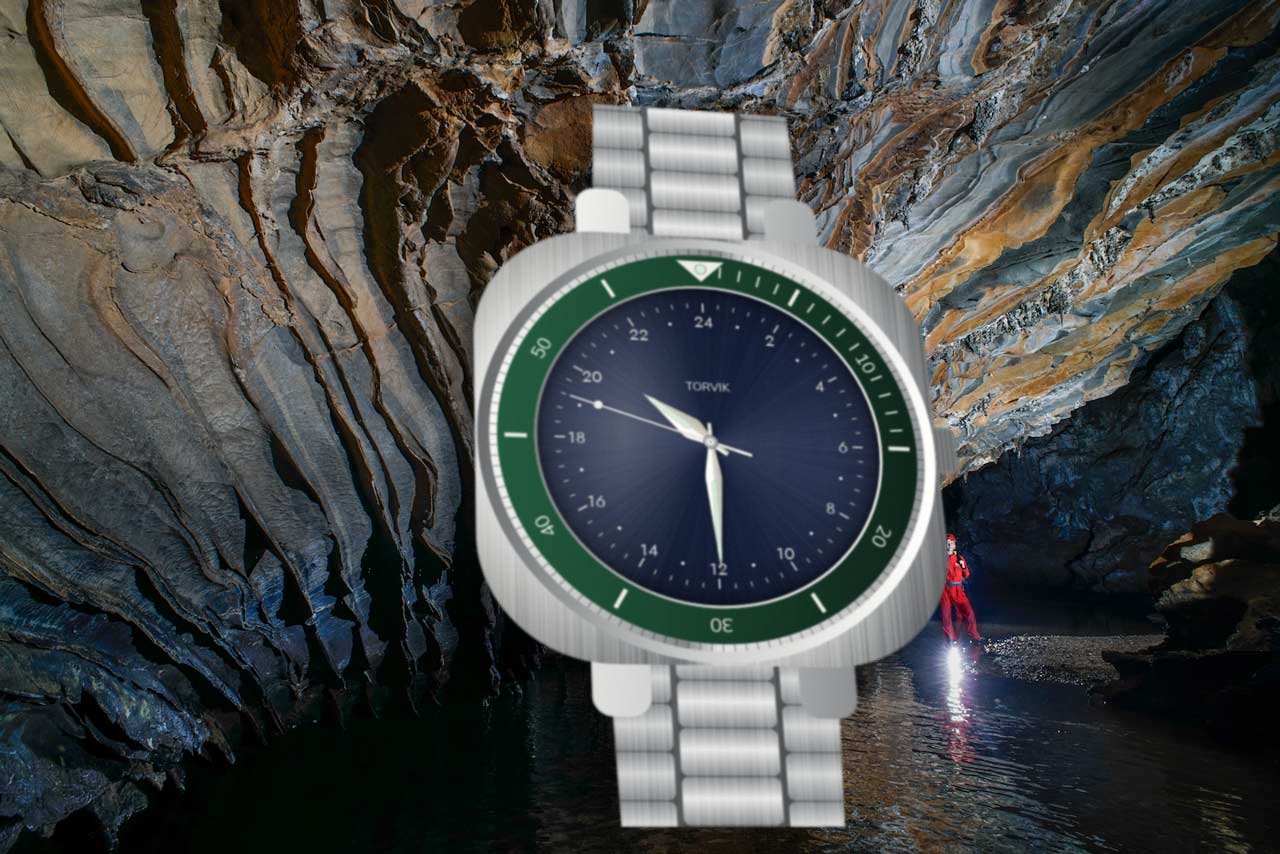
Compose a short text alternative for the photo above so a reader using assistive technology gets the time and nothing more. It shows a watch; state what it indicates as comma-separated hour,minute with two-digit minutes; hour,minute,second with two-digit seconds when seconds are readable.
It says 20,29,48
